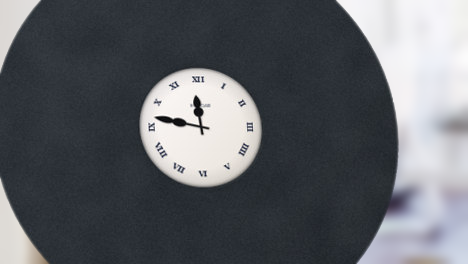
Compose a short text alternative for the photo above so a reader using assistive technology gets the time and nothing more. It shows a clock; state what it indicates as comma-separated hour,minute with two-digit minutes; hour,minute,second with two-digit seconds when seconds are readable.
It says 11,47
